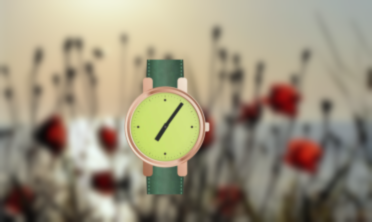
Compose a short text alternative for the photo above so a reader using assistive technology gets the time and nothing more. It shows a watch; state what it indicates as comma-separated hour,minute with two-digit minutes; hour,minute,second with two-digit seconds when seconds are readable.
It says 7,06
